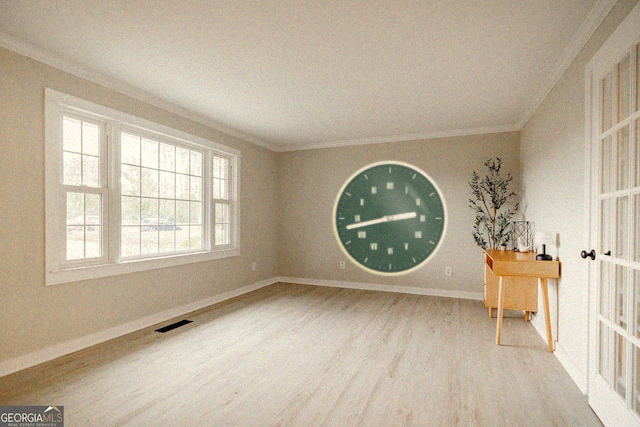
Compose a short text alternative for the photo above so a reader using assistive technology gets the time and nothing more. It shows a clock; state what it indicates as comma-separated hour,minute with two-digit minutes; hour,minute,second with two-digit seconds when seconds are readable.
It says 2,43
